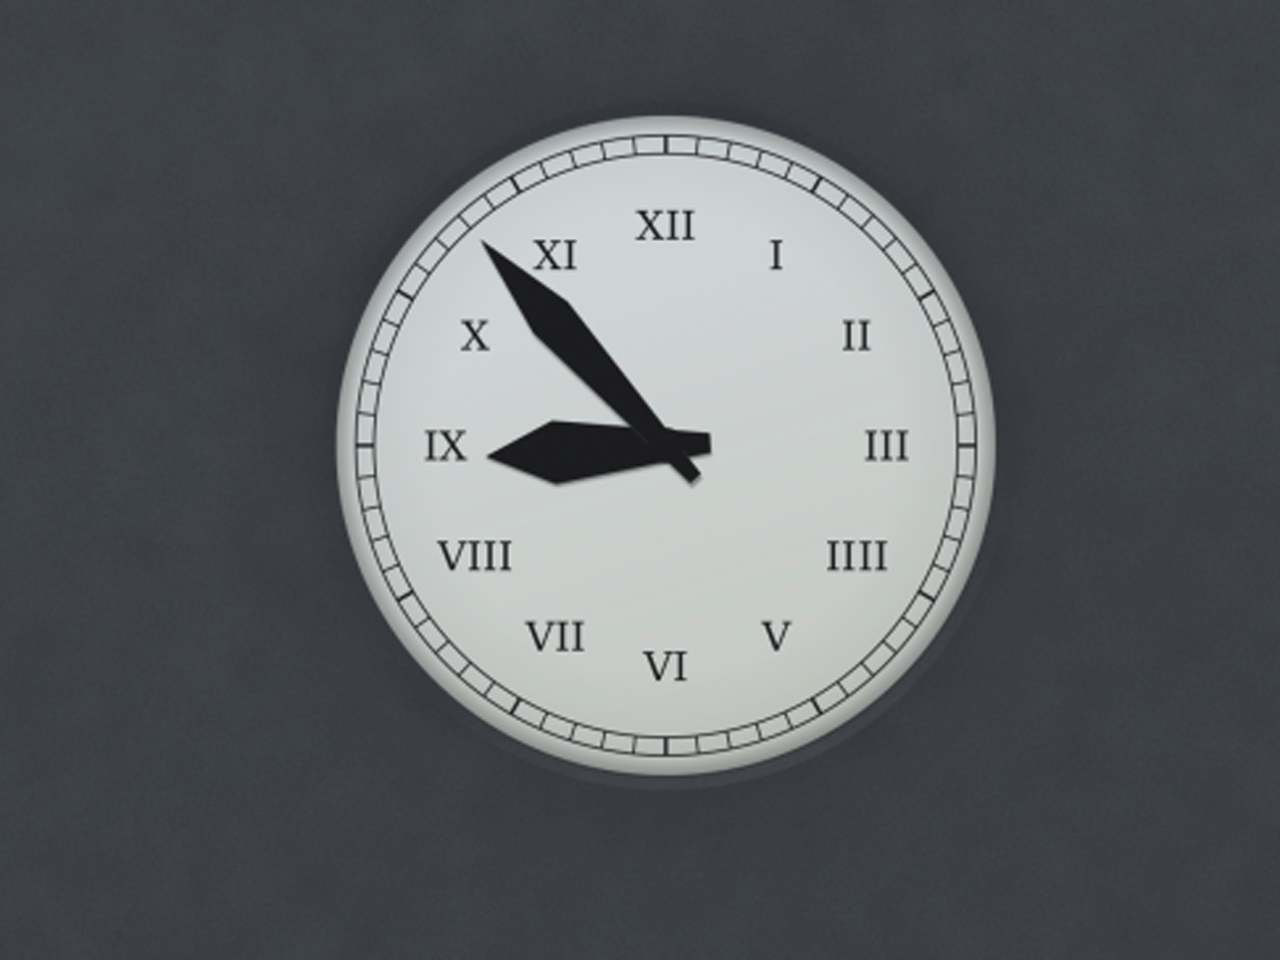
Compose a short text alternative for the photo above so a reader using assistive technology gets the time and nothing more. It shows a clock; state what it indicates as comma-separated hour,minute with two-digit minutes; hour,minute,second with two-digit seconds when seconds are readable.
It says 8,53
